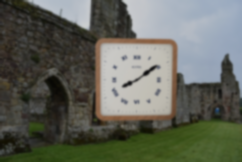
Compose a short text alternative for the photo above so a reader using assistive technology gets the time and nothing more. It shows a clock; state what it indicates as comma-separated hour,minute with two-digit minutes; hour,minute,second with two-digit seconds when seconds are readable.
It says 8,09
